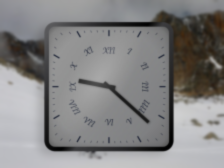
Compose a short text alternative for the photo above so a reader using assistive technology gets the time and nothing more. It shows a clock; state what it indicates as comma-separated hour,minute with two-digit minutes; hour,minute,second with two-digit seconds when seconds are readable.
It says 9,22
